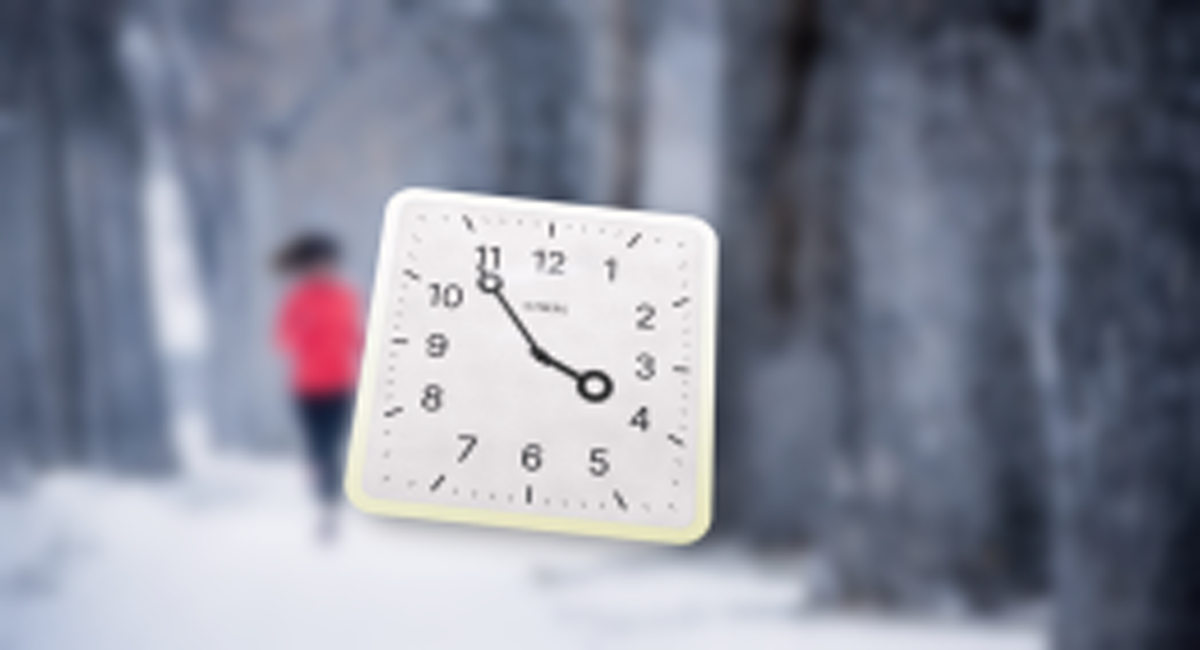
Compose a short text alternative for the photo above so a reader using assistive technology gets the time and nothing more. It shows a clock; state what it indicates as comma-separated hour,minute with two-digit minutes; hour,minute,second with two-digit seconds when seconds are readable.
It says 3,54
